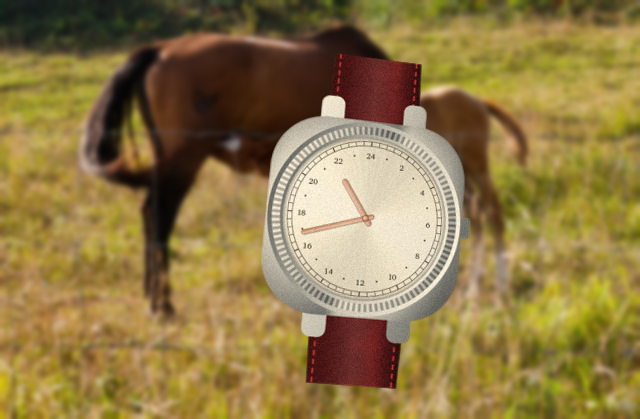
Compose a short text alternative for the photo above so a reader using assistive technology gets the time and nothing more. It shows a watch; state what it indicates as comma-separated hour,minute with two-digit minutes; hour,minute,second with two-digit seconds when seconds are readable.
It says 21,42
